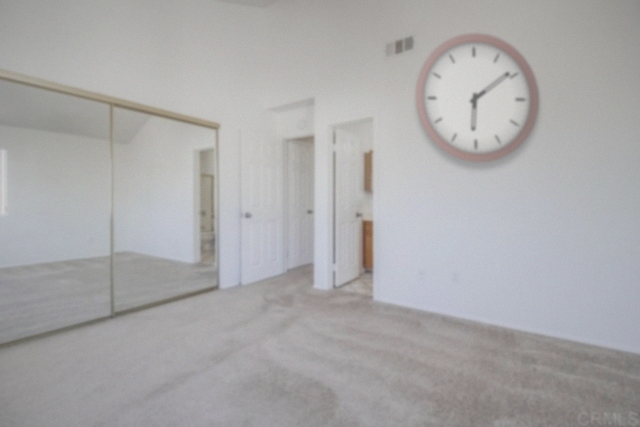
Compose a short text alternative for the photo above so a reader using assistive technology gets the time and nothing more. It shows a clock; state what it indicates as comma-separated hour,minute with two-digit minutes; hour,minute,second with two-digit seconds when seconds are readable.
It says 6,09
